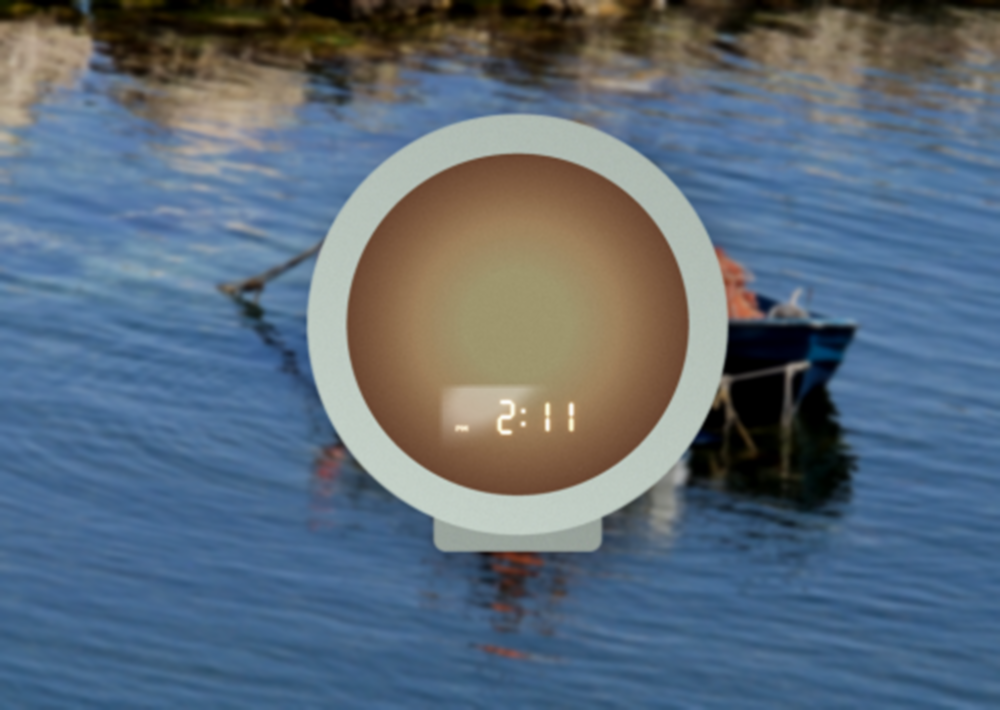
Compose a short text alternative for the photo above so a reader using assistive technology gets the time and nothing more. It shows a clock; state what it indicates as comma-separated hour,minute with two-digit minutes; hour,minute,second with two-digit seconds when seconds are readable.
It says 2,11
